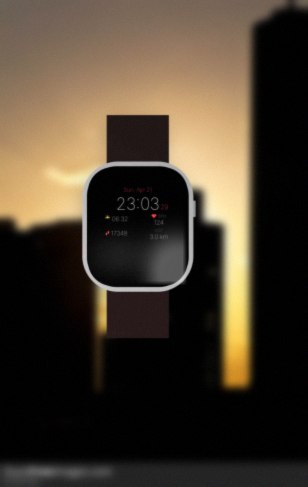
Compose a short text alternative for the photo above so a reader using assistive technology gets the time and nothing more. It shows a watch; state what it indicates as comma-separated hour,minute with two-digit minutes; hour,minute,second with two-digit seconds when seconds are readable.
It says 23,03
